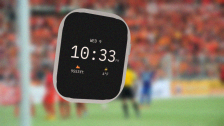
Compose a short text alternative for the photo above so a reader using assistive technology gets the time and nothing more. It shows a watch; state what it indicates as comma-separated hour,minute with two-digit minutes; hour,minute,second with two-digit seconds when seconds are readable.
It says 10,33
